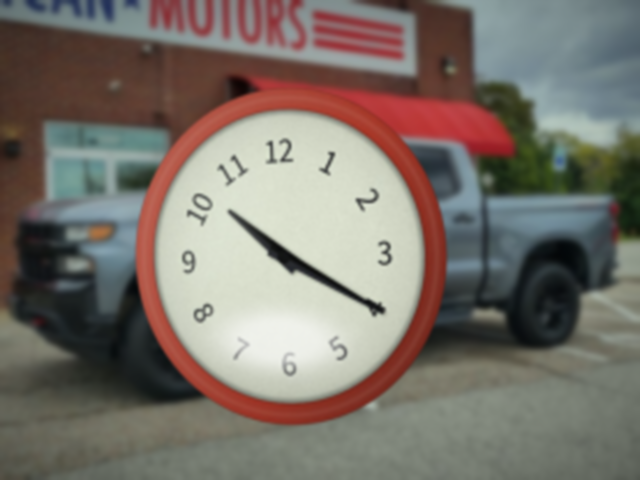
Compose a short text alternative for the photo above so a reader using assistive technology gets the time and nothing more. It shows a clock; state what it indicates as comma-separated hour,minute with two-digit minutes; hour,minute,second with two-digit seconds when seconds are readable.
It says 10,20
